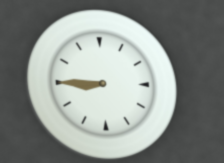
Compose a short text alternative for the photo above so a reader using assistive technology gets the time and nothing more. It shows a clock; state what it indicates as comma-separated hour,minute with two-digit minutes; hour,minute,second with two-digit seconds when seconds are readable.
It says 8,45
